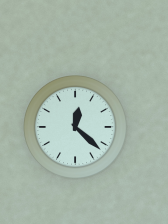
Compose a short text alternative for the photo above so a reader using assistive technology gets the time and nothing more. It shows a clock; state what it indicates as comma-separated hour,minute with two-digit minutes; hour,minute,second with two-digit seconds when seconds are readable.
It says 12,22
